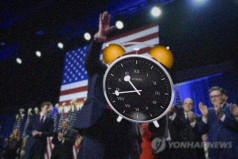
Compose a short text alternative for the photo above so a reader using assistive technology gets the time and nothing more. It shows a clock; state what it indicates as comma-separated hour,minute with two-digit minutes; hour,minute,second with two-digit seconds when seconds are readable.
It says 10,43
